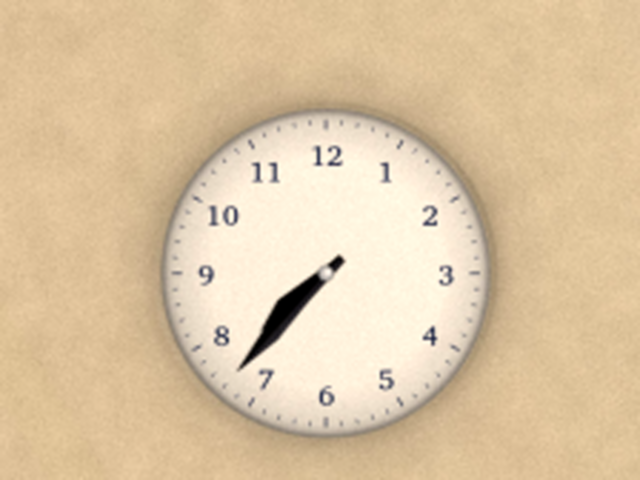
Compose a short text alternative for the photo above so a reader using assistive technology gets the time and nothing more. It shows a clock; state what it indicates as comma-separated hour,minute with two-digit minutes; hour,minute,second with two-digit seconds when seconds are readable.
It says 7,37
